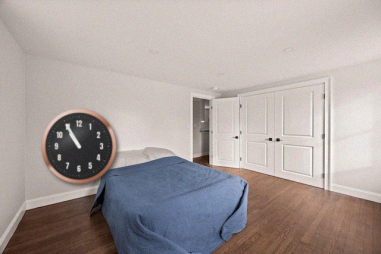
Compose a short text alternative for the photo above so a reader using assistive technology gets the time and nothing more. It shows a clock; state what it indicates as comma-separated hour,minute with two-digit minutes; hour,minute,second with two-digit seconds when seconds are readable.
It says 10,55
